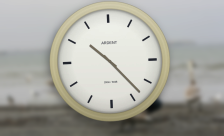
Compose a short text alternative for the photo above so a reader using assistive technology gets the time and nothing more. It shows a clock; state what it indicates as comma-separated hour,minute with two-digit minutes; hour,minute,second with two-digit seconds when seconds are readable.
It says 10,23
